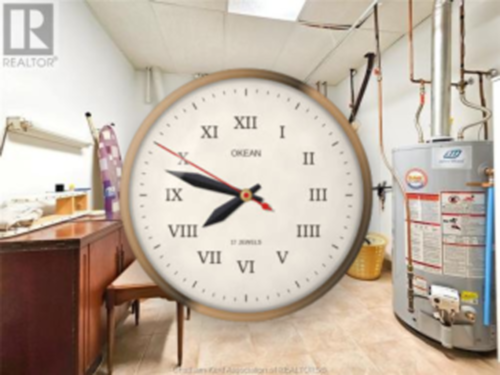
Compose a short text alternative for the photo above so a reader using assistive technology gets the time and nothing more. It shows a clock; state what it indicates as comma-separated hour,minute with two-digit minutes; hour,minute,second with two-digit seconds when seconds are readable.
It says 7,47,50
